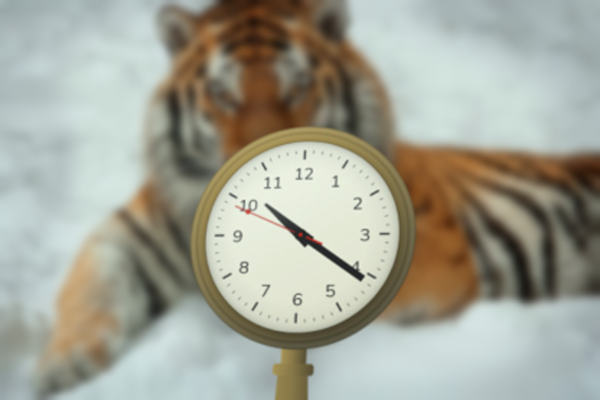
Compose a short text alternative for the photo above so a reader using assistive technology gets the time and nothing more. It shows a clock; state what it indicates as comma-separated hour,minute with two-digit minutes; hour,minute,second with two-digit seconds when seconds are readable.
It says 10,20,49
